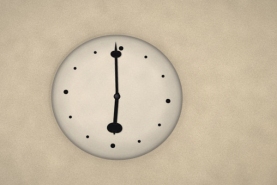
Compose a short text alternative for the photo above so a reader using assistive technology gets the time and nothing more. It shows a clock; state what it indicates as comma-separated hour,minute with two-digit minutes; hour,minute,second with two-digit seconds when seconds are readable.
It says 5,59
